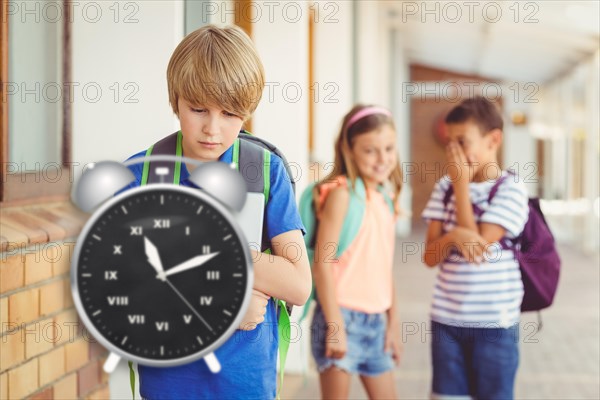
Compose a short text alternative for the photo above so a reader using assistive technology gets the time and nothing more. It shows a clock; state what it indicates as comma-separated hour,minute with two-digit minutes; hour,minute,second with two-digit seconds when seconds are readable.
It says 11,11,23
